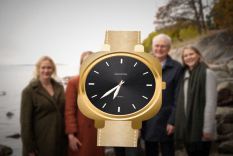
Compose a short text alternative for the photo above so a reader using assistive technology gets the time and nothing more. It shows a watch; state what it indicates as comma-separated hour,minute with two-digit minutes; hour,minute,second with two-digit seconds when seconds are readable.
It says 6,38
